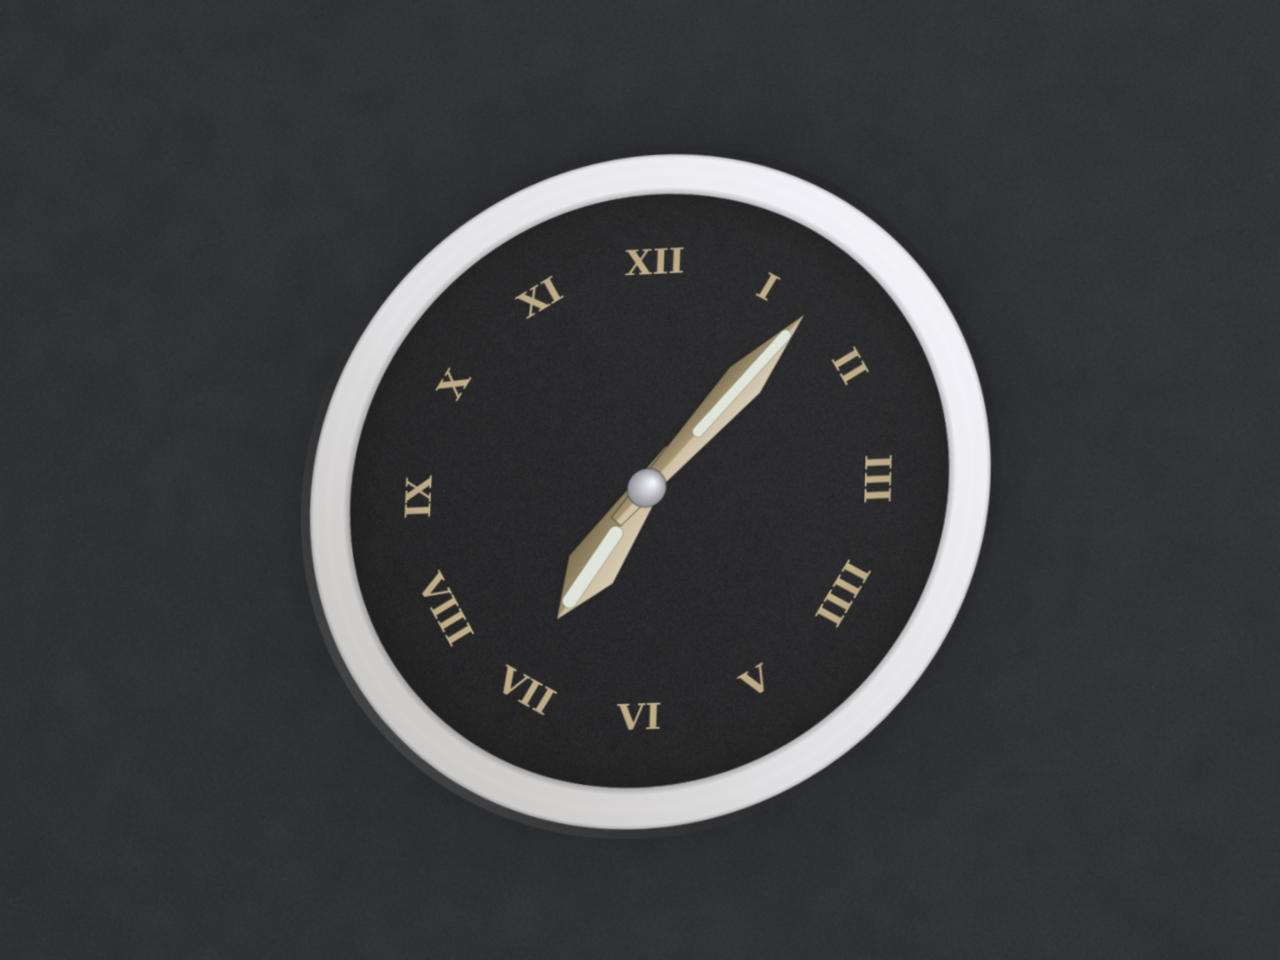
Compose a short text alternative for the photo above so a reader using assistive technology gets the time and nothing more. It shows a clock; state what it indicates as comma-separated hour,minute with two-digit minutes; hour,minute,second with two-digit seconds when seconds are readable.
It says 7,07
